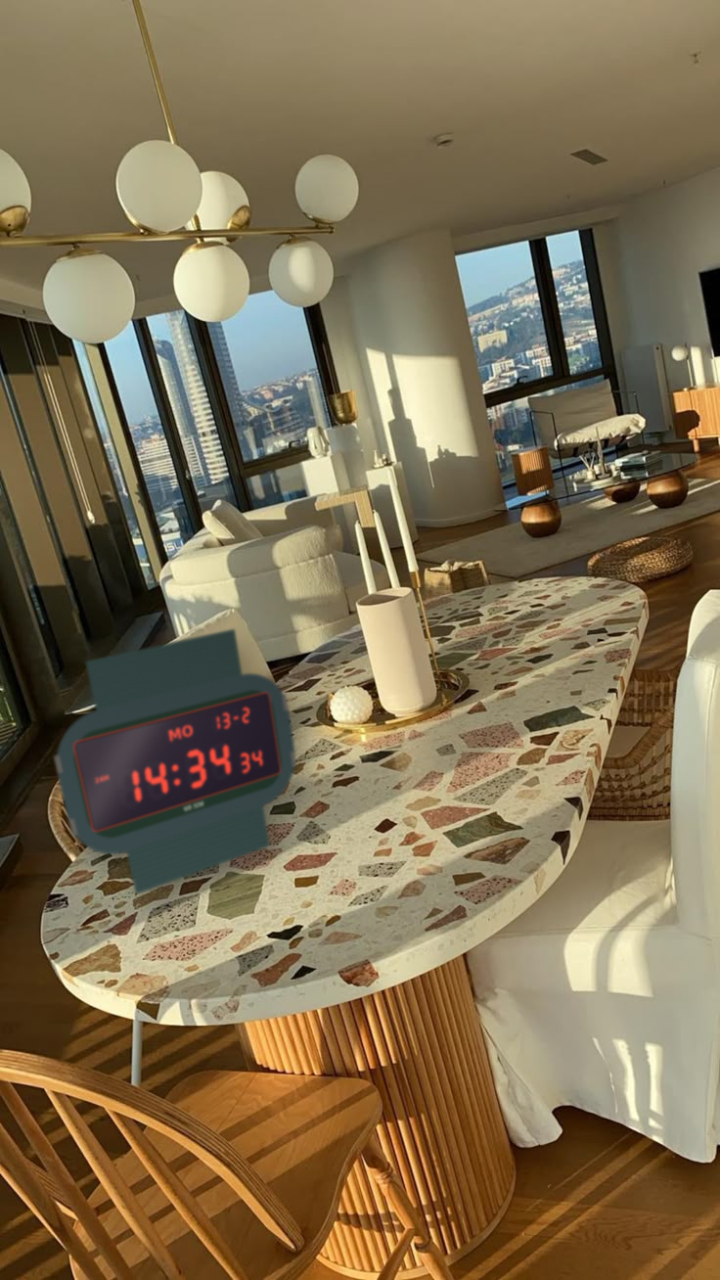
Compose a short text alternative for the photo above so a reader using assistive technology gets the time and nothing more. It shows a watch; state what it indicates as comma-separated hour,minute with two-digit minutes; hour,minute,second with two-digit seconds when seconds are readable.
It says 14,34,34
